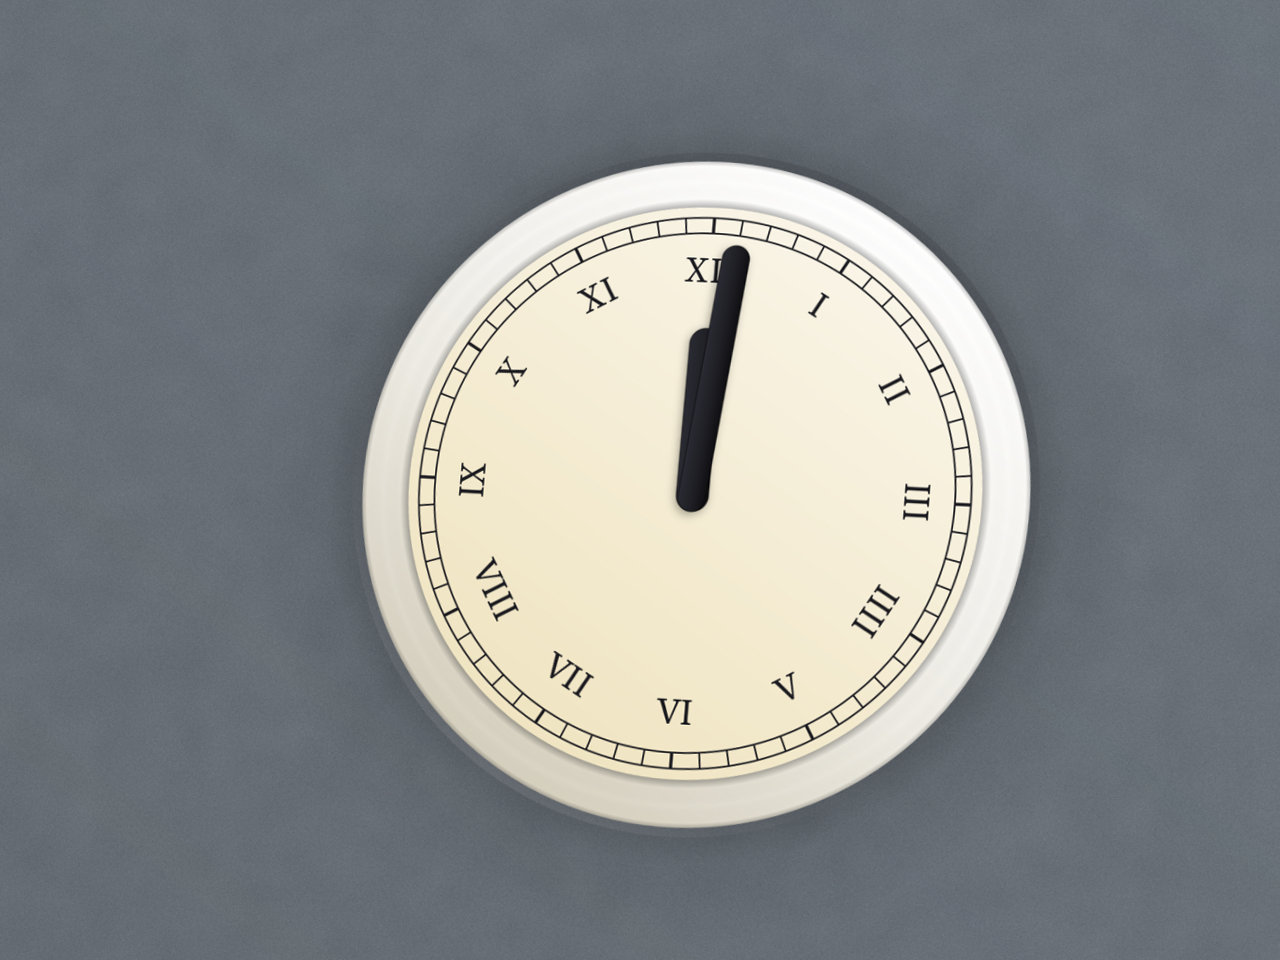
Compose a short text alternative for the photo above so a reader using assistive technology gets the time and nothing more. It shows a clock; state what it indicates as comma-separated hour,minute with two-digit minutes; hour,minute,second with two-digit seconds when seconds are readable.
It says 12,01
